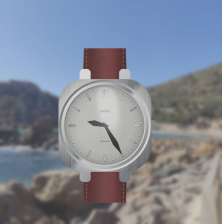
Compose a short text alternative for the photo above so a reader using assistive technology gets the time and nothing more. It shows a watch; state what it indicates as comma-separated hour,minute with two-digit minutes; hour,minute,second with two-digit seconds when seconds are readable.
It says 9,25
